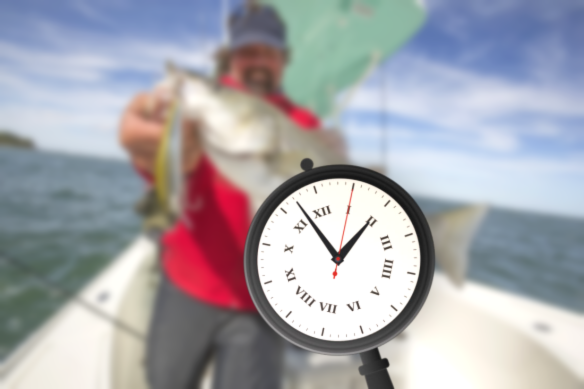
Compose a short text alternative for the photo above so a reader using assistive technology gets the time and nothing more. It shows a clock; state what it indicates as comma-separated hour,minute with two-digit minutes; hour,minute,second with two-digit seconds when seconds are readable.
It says 1,57,05
